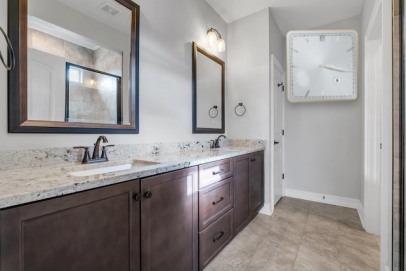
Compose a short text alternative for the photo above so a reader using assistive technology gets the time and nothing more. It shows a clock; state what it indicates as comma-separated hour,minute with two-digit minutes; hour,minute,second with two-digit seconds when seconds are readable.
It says 3,17
